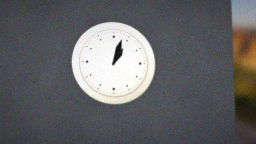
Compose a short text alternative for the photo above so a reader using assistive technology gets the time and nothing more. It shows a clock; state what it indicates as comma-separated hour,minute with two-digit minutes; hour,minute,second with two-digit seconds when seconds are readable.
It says 1,03
